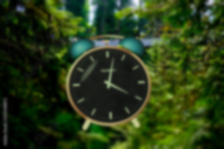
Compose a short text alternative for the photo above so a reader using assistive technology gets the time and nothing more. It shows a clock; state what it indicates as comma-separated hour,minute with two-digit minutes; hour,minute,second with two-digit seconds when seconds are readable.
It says 4,02
